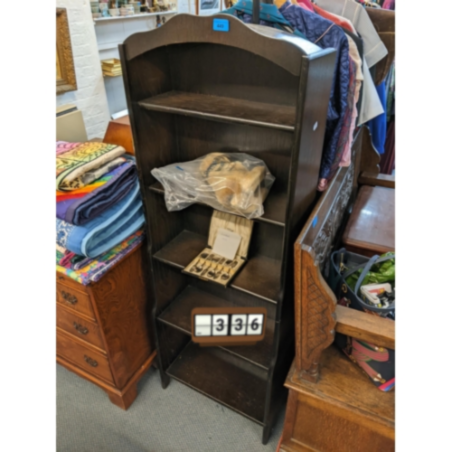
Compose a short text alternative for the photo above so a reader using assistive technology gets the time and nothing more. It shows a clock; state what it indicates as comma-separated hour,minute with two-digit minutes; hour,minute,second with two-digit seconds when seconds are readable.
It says 3,36
